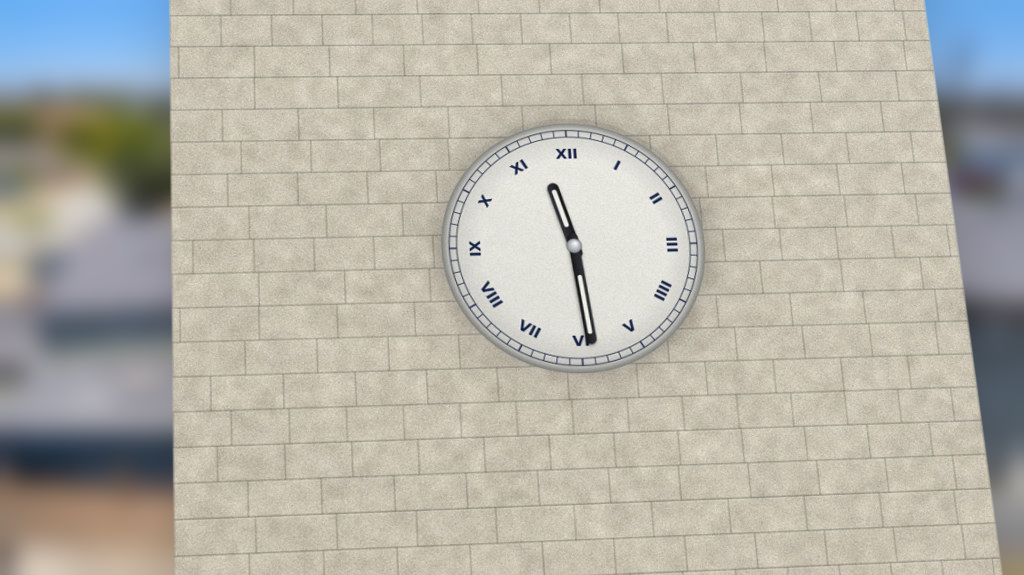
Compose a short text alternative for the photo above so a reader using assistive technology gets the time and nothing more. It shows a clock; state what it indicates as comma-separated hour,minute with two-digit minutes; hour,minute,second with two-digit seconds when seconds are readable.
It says 11,29
